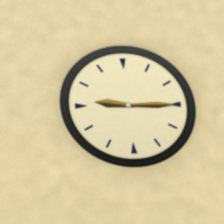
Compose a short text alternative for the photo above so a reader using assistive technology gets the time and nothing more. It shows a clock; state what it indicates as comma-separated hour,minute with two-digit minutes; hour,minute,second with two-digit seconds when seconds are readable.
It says 9,15
